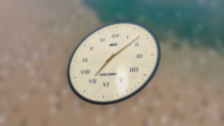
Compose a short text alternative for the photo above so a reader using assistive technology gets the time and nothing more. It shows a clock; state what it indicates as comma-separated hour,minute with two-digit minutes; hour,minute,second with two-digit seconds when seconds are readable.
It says 7,08
